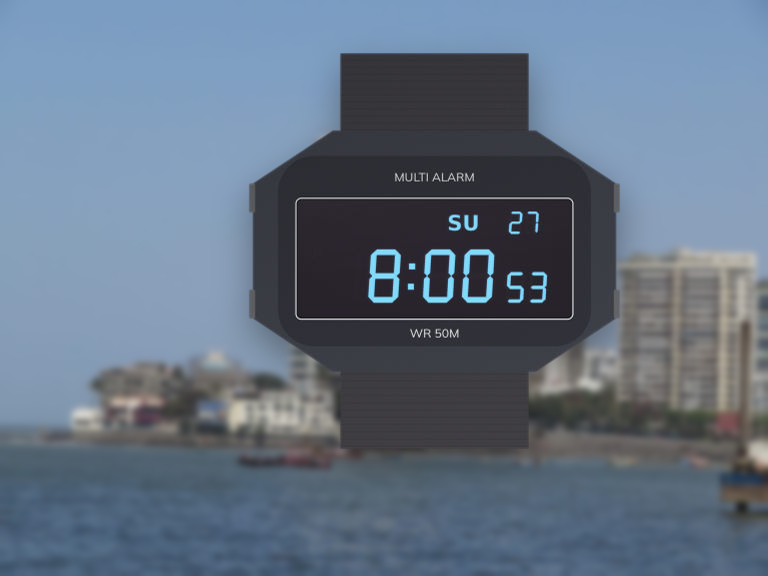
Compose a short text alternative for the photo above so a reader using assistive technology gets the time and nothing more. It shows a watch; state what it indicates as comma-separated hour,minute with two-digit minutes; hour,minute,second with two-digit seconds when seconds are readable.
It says 8,00,53
